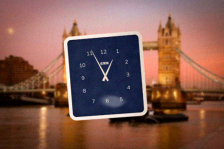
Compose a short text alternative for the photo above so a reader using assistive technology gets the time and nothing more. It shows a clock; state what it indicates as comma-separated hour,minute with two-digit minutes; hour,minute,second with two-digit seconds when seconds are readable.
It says 12,56
